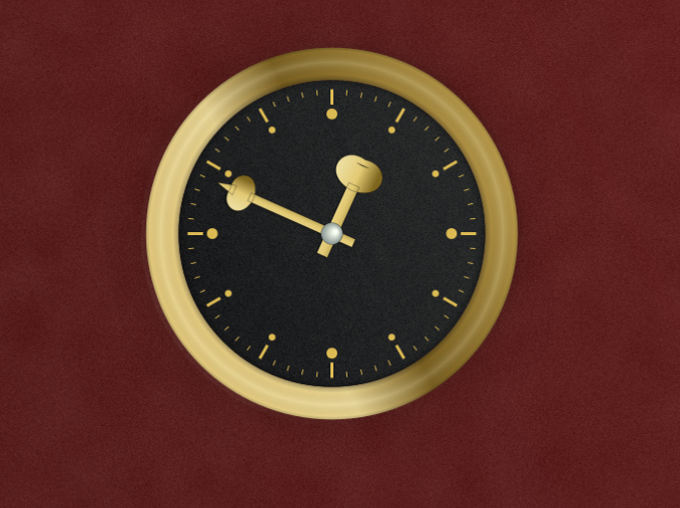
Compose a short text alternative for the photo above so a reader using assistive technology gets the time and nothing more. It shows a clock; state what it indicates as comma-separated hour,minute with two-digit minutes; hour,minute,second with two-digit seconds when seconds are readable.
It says 12,49
